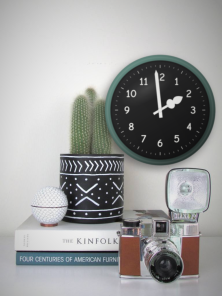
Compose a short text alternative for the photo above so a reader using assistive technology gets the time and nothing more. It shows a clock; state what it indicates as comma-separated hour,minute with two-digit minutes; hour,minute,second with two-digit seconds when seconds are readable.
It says 1,59
